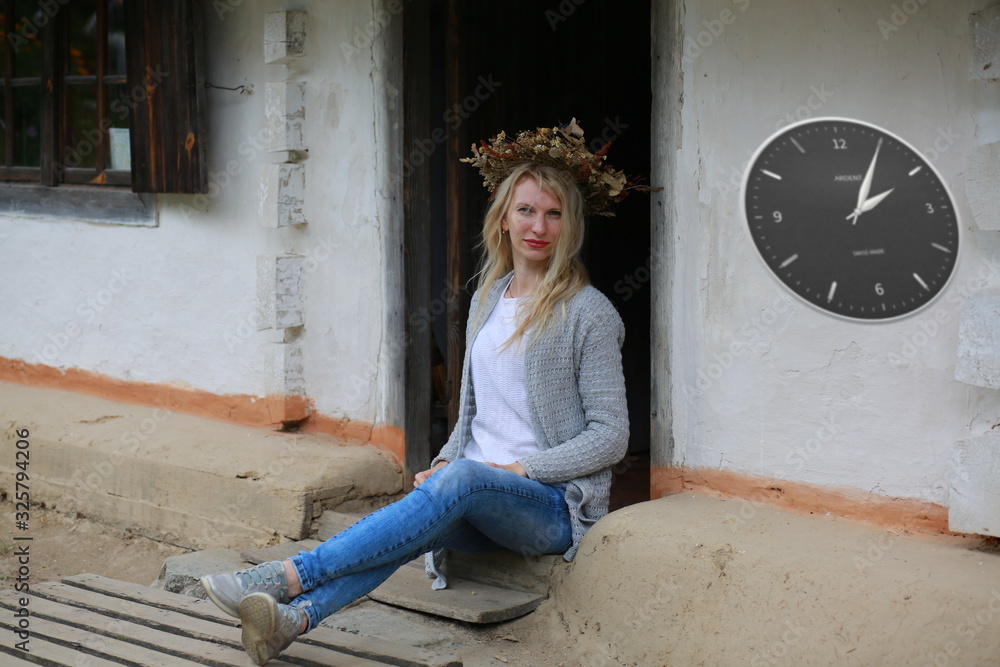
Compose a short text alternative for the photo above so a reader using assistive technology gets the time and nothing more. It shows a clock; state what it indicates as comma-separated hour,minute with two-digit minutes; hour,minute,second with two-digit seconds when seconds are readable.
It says 2,05
